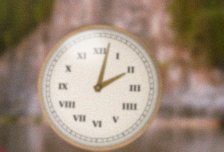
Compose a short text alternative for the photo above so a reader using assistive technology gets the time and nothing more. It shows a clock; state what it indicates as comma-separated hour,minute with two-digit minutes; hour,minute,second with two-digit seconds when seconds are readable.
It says 2,02
